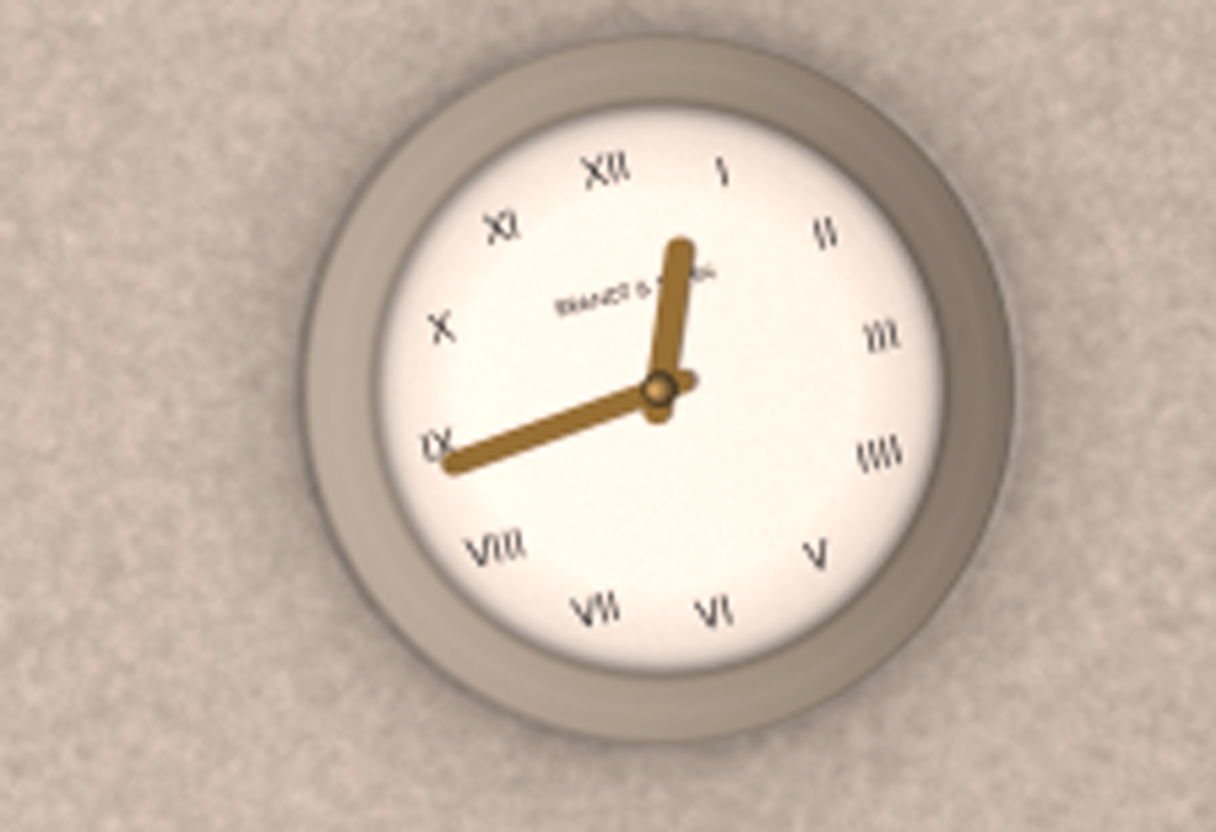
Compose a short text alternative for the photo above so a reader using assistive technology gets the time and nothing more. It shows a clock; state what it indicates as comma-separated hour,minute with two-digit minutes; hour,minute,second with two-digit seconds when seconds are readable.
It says 12,44
